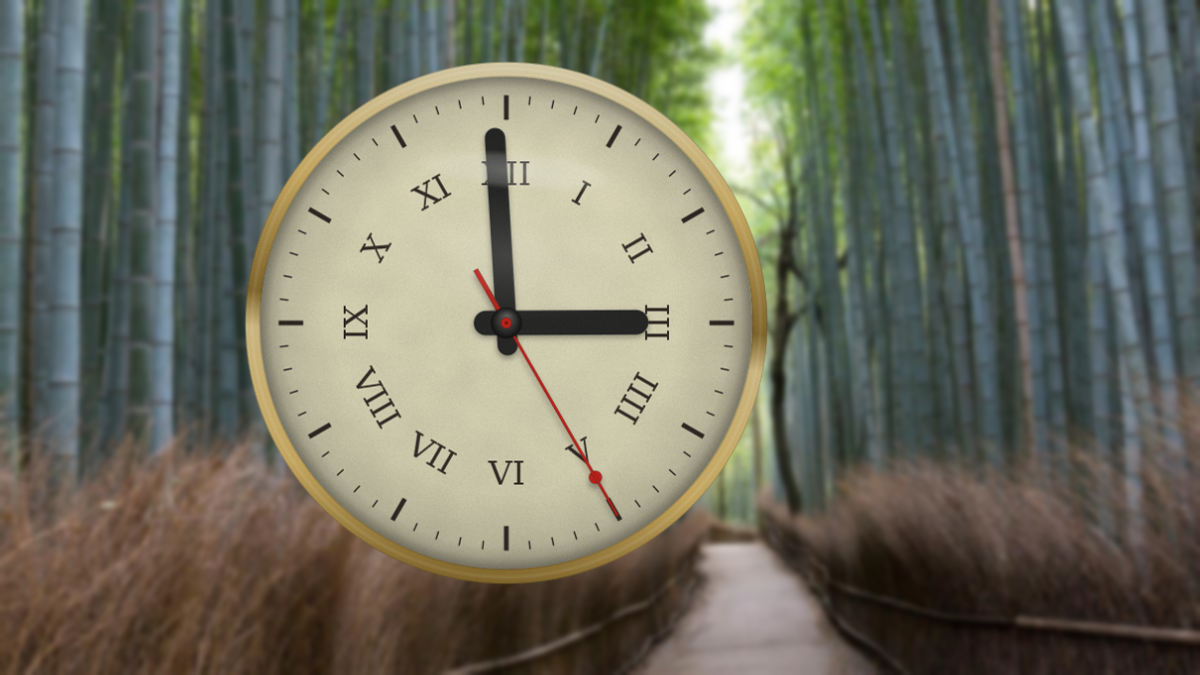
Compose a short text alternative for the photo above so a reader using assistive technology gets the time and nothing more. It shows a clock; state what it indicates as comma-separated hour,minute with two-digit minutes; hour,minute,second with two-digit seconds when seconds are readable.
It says 2,59,25
